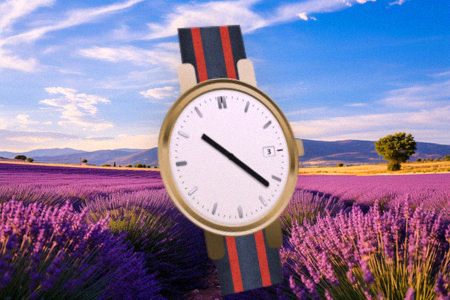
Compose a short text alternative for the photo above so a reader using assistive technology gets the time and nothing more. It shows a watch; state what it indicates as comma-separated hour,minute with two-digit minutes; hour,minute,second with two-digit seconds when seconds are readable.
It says 10,22
